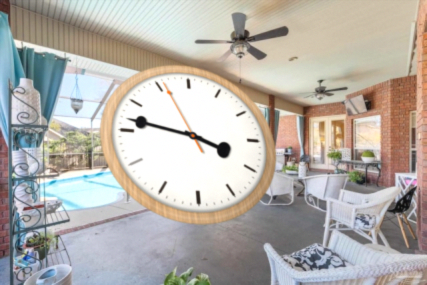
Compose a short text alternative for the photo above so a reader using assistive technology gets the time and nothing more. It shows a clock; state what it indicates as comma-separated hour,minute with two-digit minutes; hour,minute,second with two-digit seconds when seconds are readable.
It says 3,46,56
